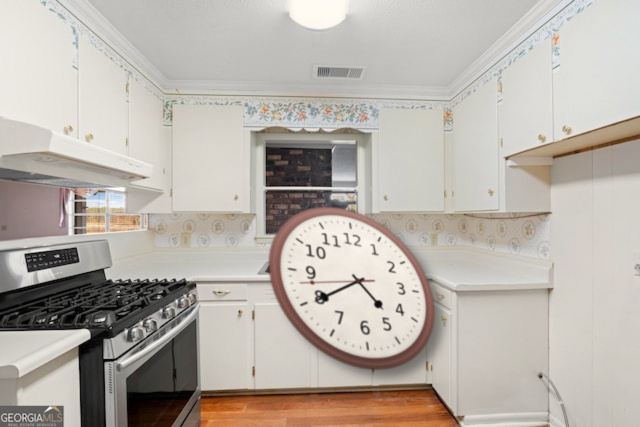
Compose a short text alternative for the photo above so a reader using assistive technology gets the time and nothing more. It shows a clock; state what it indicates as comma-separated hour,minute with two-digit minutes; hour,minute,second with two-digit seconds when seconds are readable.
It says 4,39,43
